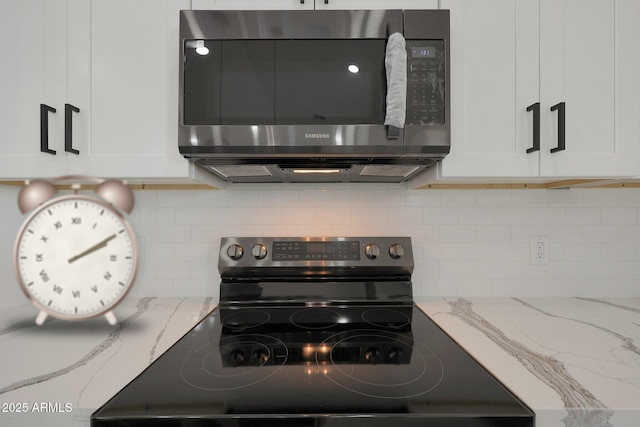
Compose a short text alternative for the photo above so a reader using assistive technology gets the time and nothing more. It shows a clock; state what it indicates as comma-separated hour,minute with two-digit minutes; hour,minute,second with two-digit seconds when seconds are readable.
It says 2,10
